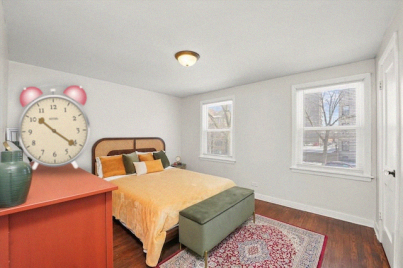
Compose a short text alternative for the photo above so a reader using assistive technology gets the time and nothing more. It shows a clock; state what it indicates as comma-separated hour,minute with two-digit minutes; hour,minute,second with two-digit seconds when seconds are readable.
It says 10,21
